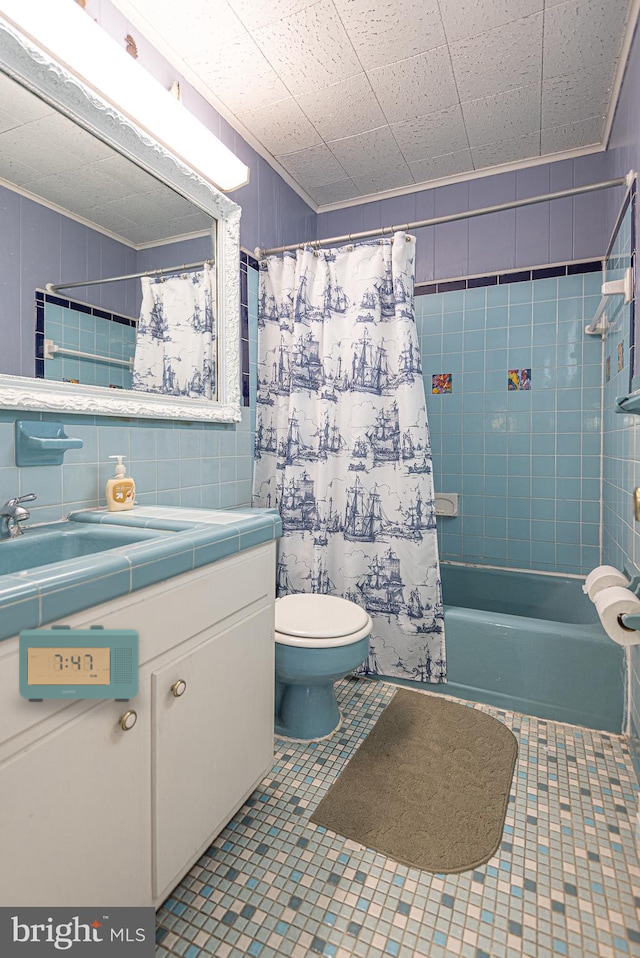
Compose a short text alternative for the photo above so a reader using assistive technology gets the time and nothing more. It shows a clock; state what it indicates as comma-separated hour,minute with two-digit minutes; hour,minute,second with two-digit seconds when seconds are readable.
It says 7,47
